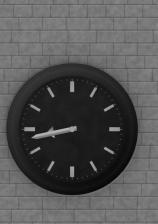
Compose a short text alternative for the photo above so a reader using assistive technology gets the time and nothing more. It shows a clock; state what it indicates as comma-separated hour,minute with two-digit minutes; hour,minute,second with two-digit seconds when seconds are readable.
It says 8,43
